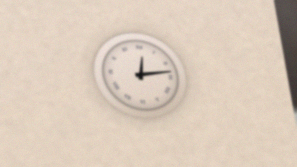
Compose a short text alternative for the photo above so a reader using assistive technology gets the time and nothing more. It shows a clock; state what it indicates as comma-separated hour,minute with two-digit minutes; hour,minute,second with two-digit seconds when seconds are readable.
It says 12,13
